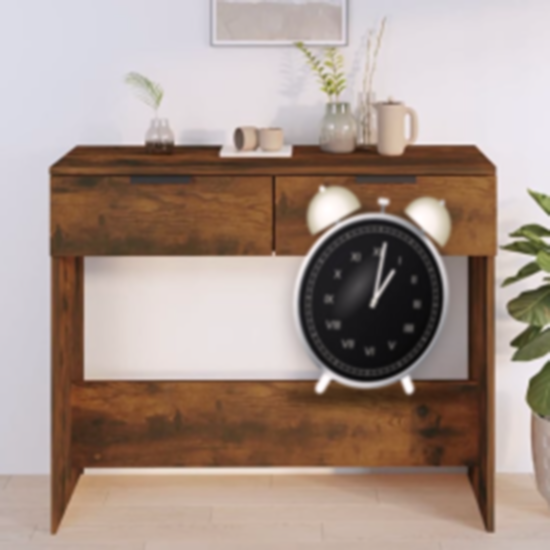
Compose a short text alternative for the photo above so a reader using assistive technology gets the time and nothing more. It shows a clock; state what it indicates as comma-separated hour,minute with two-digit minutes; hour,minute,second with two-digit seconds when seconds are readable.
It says 1,01
